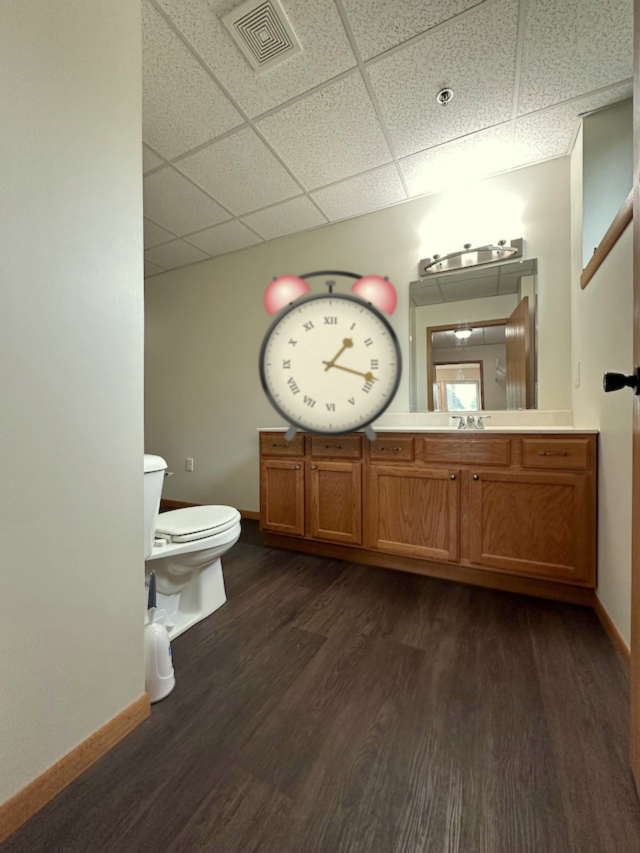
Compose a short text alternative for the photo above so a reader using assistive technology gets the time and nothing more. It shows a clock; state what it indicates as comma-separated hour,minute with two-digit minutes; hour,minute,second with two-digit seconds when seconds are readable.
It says 1,18
